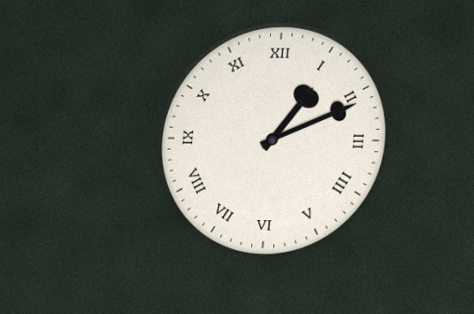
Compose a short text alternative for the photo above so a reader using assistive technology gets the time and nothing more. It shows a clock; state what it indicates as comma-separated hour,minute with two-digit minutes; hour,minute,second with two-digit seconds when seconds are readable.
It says 1,11
